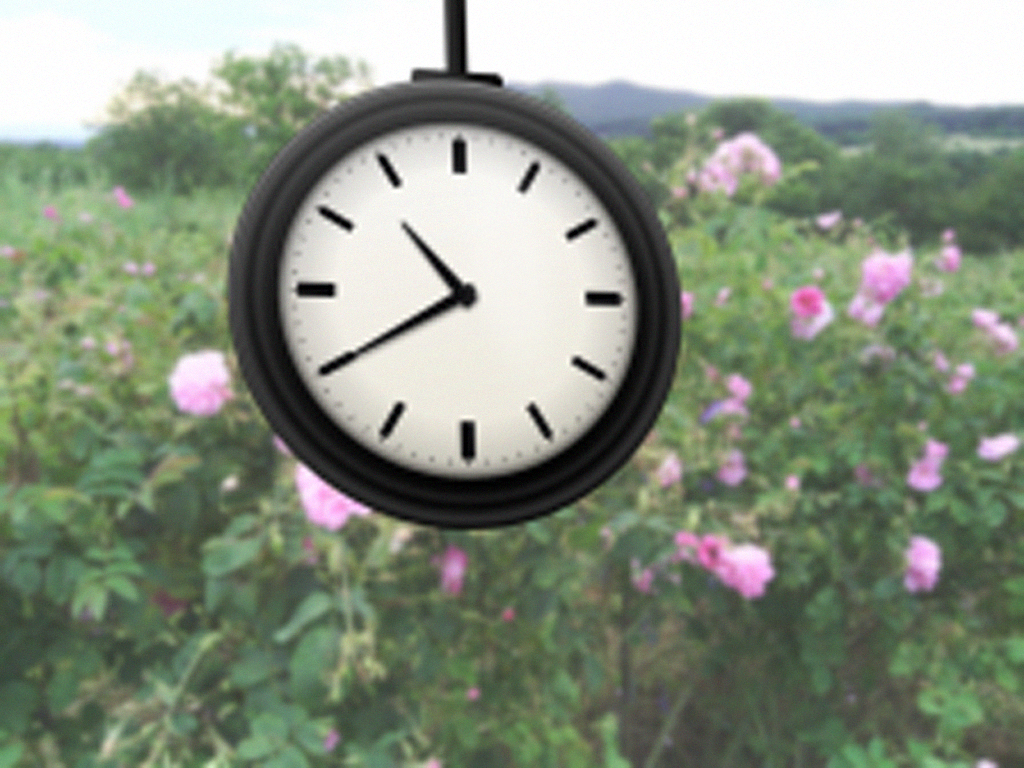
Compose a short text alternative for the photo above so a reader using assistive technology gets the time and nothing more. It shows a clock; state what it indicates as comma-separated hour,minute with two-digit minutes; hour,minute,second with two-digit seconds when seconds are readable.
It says 10,40
